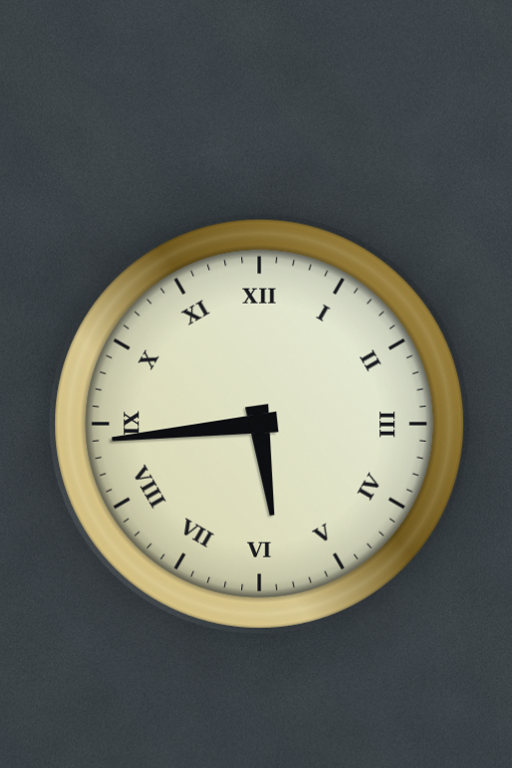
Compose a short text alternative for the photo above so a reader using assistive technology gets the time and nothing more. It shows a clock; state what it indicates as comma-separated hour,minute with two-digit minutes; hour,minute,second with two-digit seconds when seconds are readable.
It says 5,44
